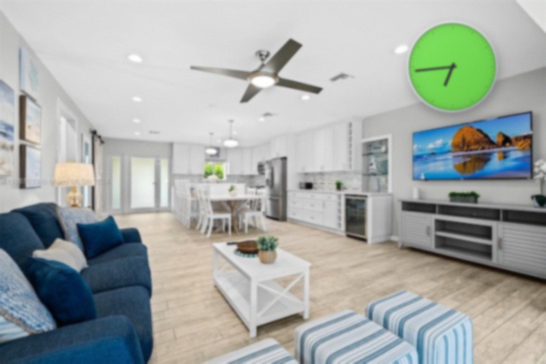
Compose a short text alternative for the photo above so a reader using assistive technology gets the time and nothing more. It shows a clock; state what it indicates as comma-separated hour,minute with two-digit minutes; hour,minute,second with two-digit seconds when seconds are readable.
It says 6,44
